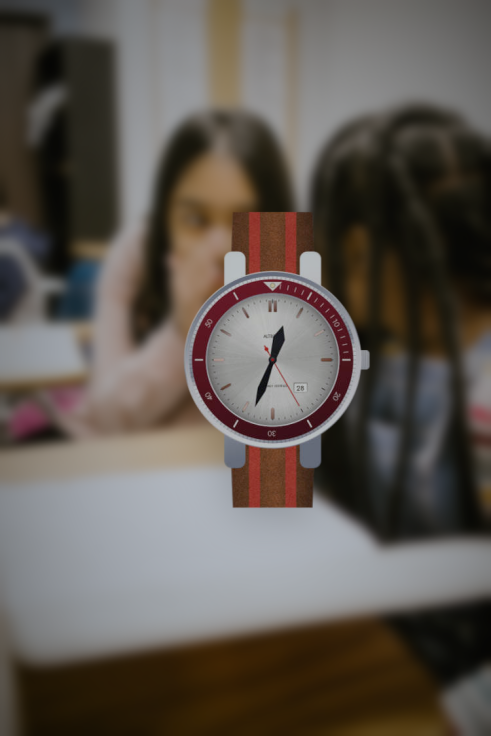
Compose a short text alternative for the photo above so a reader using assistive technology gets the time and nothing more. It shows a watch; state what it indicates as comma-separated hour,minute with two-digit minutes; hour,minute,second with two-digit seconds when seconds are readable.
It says 12,33,25
